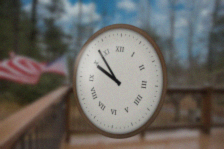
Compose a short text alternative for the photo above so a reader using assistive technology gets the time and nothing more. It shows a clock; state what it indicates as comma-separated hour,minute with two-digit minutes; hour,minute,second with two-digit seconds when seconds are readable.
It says 9,53
